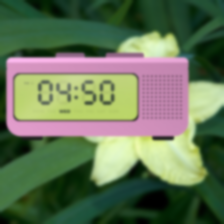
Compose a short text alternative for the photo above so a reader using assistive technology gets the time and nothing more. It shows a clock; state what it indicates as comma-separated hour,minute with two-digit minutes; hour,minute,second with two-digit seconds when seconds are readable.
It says 4,50
